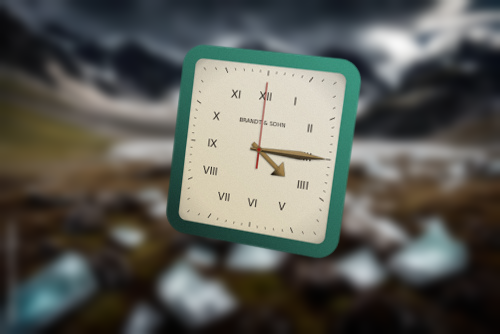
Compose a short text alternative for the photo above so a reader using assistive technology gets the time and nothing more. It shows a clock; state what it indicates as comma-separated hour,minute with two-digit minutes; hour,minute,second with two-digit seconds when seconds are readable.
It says 4,15,00
